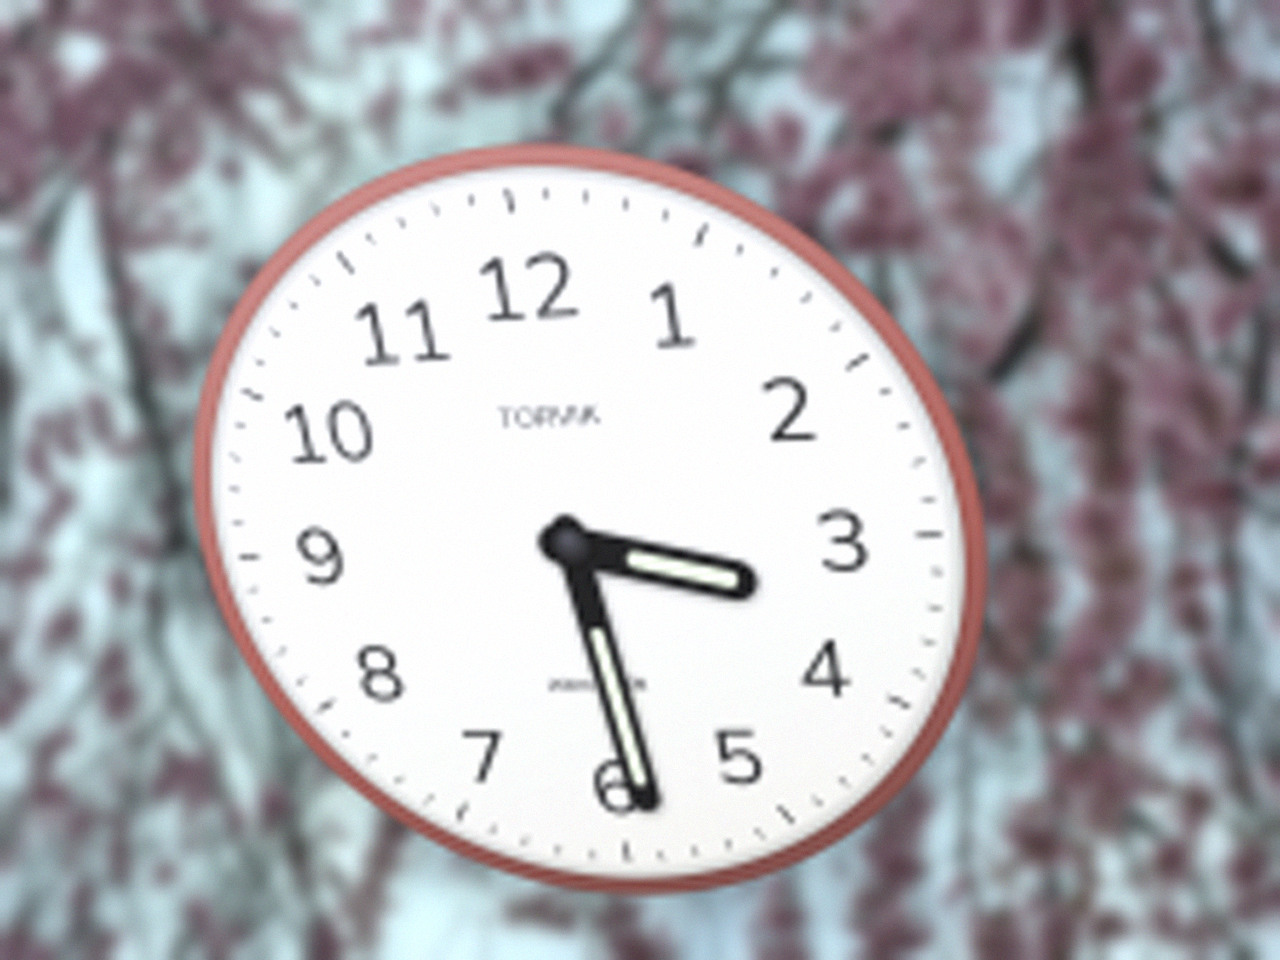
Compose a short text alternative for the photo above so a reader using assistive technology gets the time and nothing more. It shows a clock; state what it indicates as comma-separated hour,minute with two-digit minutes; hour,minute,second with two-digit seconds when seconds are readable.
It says 3,29
